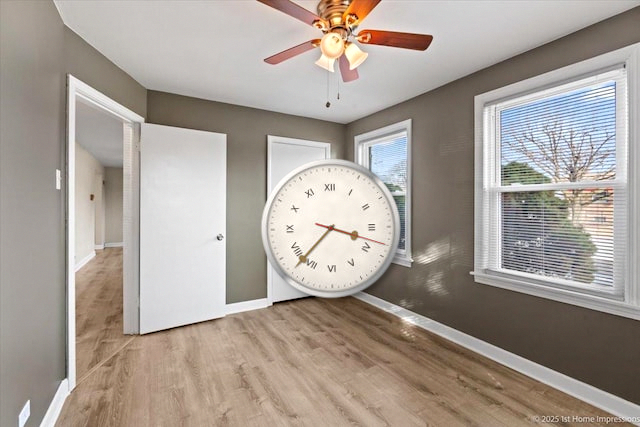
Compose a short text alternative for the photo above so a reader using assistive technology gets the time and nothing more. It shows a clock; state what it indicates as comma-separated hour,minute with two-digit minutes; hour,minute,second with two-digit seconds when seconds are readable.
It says 3,37,18
